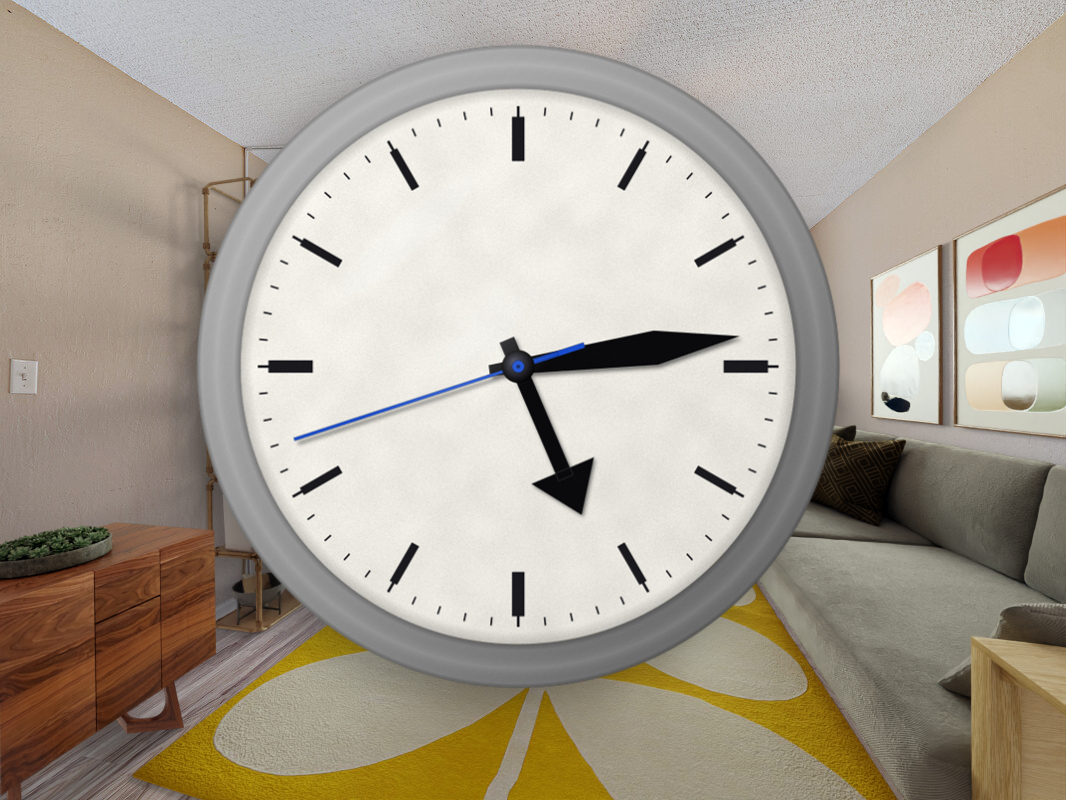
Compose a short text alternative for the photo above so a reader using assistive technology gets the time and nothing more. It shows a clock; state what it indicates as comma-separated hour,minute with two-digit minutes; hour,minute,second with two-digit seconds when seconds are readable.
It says 5,13,42
